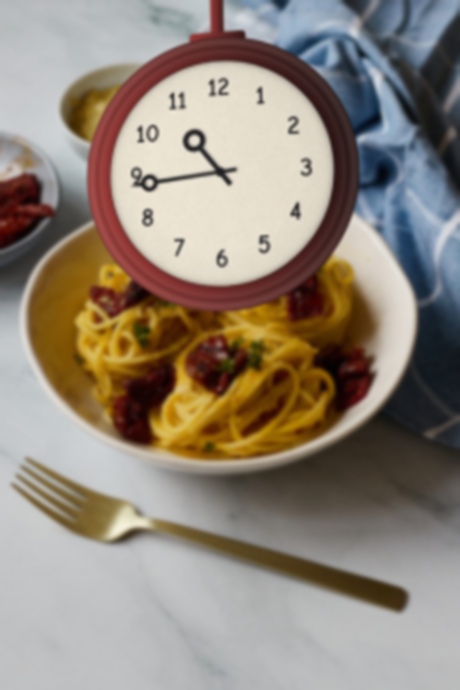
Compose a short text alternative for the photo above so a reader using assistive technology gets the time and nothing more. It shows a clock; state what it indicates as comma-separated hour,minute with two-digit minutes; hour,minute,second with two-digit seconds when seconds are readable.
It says 10,44
